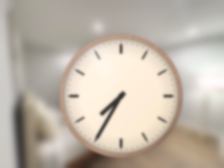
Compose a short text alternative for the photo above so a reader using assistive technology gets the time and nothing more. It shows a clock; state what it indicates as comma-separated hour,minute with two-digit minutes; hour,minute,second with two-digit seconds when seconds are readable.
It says 7,35
